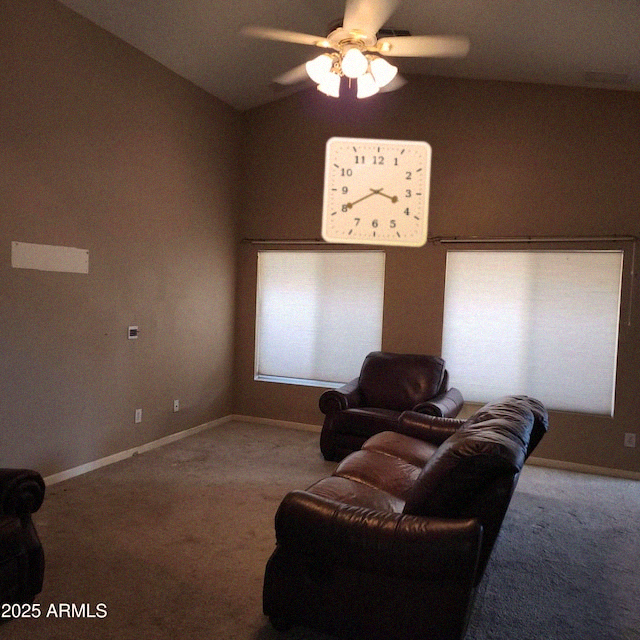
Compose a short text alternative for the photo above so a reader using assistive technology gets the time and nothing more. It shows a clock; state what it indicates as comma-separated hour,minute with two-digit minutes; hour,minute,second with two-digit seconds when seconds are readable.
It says 3,40
